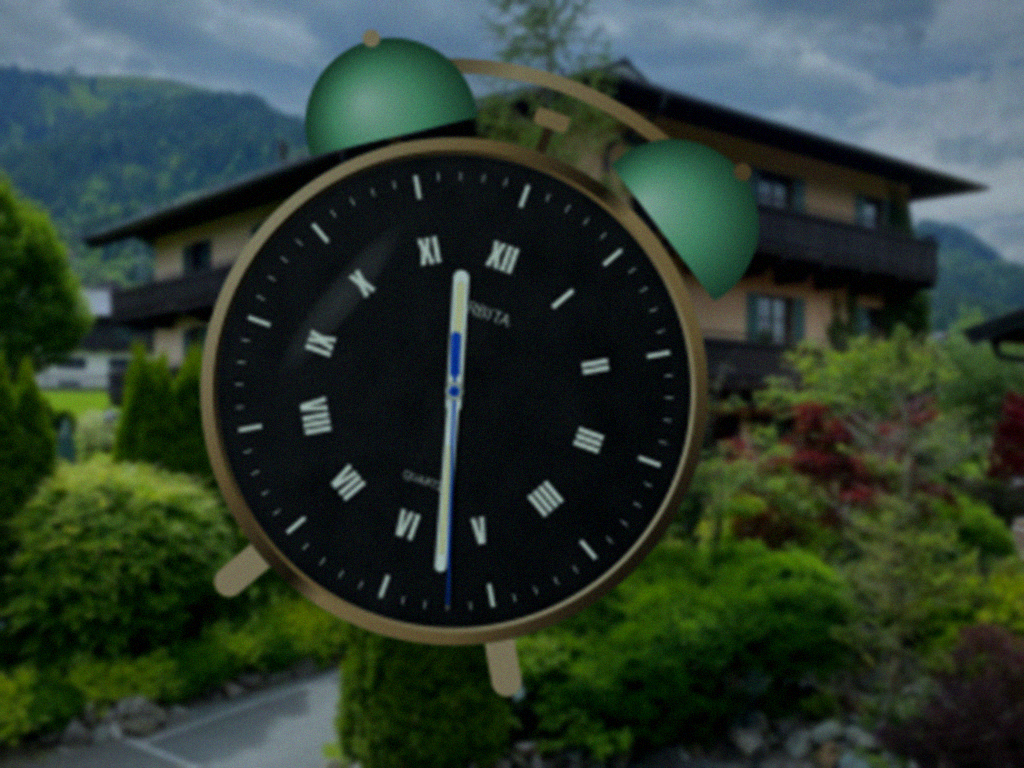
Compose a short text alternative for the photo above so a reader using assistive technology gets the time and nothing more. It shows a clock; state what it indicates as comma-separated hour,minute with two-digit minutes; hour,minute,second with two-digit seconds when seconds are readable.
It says 11,27,27
